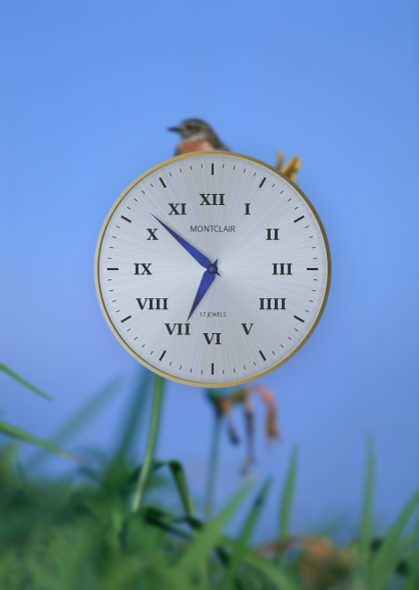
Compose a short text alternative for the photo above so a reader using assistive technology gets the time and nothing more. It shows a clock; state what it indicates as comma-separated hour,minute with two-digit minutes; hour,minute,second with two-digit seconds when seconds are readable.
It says 6,52
